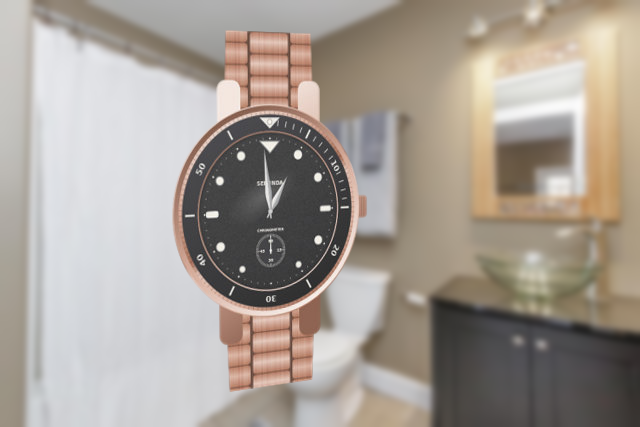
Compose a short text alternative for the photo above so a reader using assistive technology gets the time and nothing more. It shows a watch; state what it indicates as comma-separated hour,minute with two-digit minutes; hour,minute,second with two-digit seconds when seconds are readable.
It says 12,59
